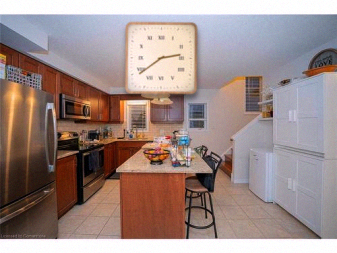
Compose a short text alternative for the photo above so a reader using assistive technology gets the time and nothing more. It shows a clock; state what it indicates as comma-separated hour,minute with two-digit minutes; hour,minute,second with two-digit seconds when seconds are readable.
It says 2,39
